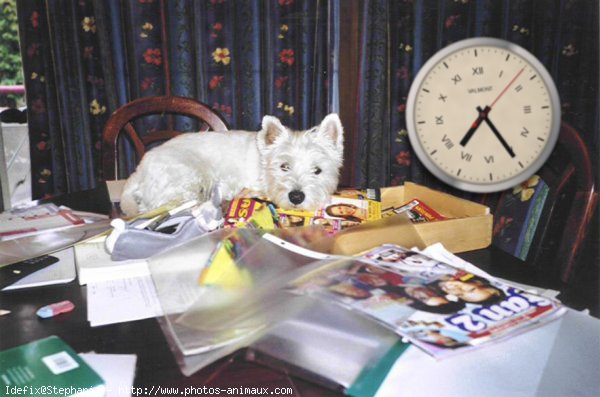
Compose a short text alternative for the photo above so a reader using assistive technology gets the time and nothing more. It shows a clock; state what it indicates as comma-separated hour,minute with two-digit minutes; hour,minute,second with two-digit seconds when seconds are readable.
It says 7,25,08
